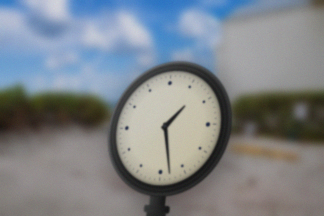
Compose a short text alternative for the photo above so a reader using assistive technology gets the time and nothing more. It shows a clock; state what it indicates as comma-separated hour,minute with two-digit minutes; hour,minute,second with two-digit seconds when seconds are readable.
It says 1,28
